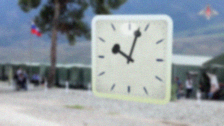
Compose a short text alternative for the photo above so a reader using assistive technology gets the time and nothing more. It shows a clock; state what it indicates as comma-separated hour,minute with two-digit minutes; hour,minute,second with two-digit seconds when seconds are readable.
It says 10,03
